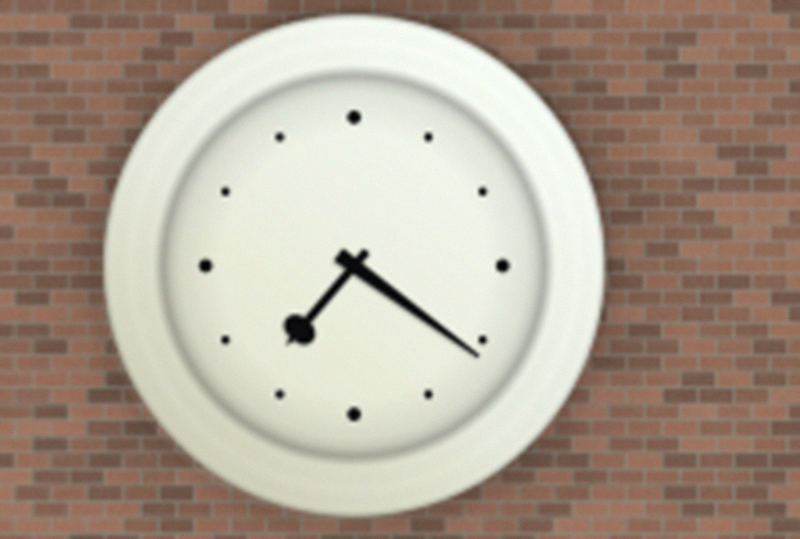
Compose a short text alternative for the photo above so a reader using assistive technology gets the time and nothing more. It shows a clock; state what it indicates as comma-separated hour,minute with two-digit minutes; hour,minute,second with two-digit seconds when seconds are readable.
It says 7,21
